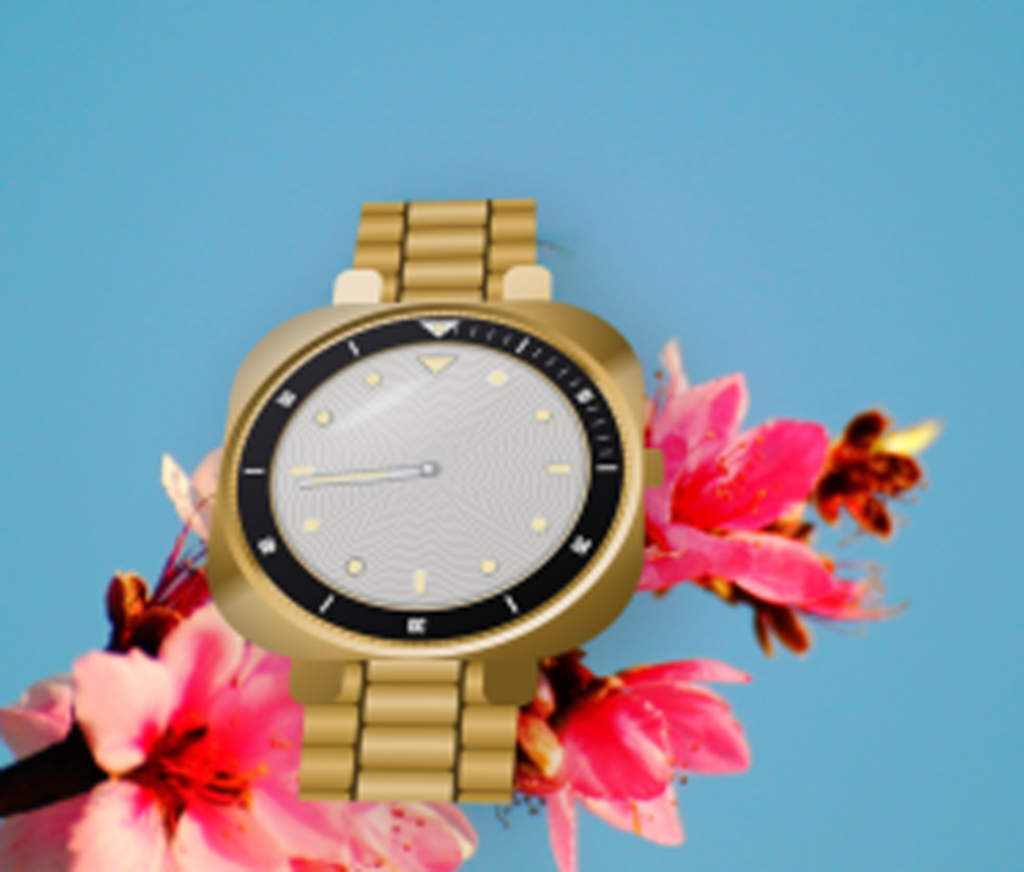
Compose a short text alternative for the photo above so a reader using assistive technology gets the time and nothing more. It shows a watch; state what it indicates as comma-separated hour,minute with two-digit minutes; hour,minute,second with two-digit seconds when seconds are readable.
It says 8,44
